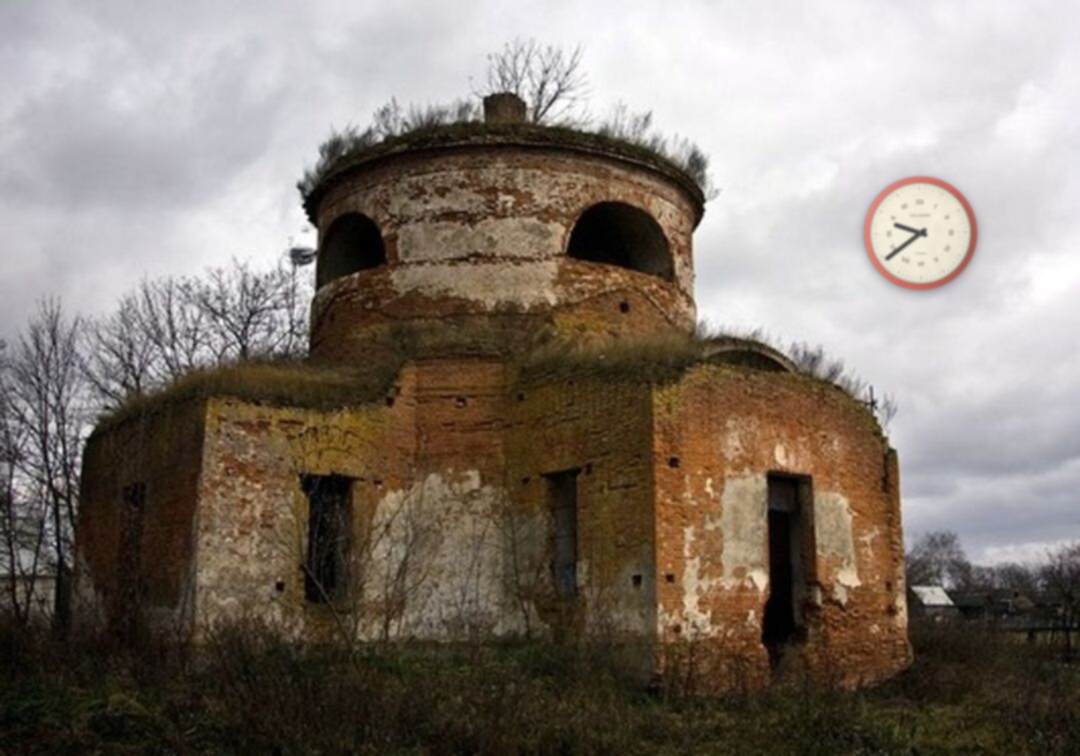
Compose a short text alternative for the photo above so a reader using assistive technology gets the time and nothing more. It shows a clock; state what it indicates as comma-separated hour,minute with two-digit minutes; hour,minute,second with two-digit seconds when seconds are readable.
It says 9,39
